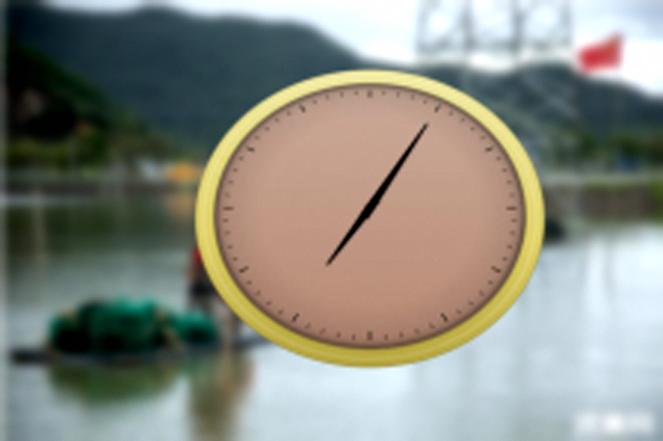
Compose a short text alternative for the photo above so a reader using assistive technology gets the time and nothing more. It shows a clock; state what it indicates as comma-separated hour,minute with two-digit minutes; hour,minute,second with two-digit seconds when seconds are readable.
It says 7,05
